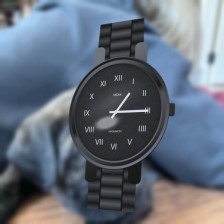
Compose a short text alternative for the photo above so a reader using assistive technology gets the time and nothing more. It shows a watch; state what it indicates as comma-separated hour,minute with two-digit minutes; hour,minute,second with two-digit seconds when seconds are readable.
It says 1,15
